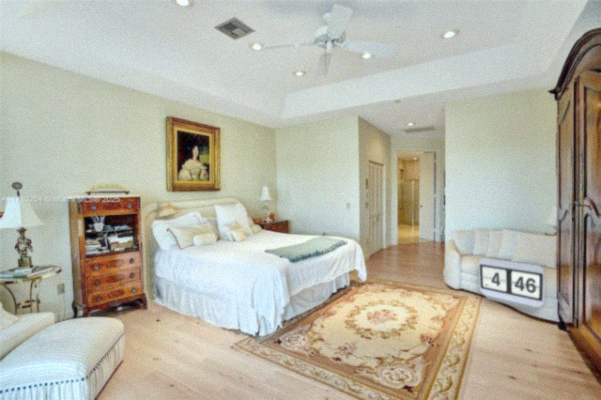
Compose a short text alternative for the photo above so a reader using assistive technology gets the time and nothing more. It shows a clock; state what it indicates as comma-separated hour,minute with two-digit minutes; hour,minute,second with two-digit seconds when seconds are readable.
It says 4,46
